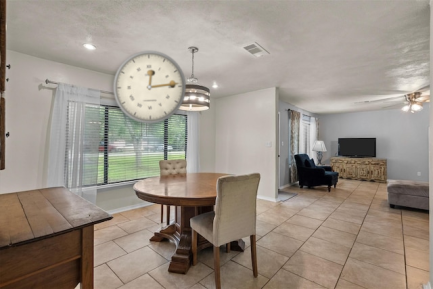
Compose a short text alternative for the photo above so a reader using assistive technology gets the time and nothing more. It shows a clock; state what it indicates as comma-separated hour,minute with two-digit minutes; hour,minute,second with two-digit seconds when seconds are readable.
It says 12,14
